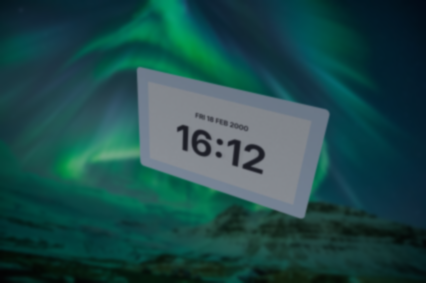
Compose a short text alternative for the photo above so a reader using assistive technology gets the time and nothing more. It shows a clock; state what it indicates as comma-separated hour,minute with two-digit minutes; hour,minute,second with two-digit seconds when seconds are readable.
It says 16,12
